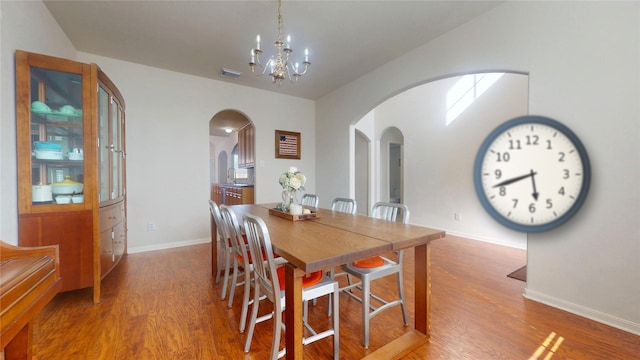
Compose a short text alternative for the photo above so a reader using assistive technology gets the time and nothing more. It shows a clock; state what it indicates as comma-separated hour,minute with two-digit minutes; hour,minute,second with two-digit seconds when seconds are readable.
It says 5,42
